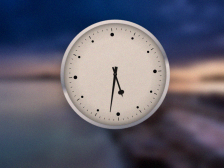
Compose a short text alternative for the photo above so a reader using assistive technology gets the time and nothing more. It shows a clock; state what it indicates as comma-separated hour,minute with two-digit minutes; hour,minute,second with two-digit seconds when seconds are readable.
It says 5,32
